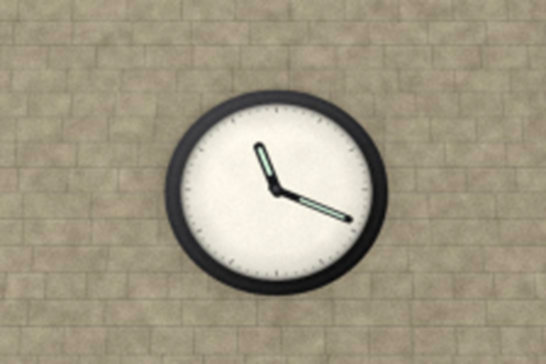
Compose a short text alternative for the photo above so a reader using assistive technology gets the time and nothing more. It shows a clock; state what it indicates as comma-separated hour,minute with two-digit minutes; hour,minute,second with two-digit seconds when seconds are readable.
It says 11,19
